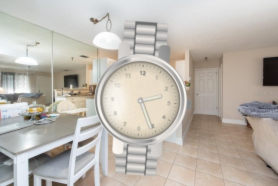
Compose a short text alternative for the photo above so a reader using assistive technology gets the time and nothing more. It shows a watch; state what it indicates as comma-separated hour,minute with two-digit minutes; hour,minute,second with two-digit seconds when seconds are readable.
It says 2,26
